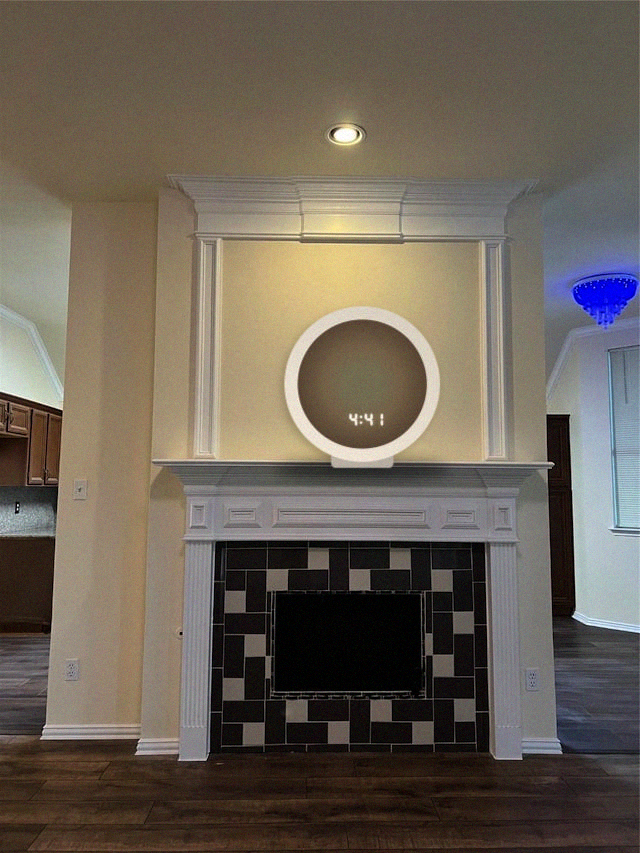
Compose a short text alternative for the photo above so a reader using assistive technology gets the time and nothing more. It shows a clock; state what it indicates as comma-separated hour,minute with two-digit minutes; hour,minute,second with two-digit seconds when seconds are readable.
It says 4,41
